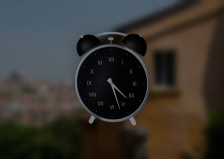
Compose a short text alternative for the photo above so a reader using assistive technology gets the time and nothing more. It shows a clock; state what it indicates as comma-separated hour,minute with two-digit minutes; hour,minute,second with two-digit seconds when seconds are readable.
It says 4,27
